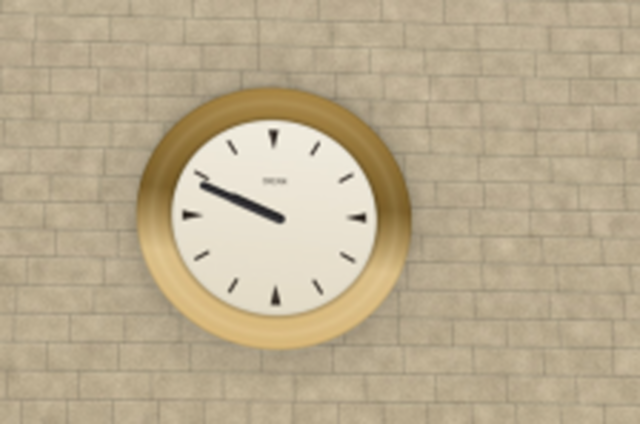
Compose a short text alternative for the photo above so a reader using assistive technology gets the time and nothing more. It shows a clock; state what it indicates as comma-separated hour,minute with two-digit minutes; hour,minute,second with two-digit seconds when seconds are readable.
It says 9,49
